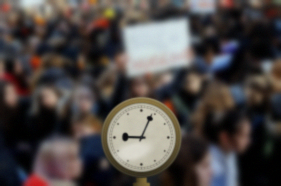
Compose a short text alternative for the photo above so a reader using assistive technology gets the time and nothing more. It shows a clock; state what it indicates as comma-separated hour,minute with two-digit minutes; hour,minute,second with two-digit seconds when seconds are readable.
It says 9,04
